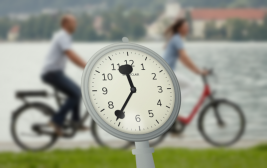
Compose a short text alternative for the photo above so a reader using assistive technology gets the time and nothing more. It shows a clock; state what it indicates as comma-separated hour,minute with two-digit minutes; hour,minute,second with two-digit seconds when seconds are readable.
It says 11,36
